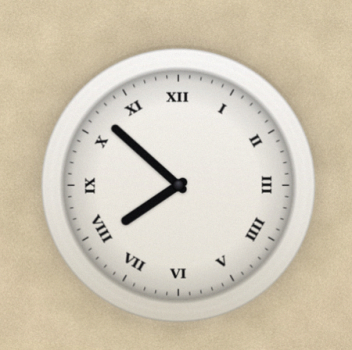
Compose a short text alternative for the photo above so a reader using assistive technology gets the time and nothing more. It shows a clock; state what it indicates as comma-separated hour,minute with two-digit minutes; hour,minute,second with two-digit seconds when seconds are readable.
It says 7,52
